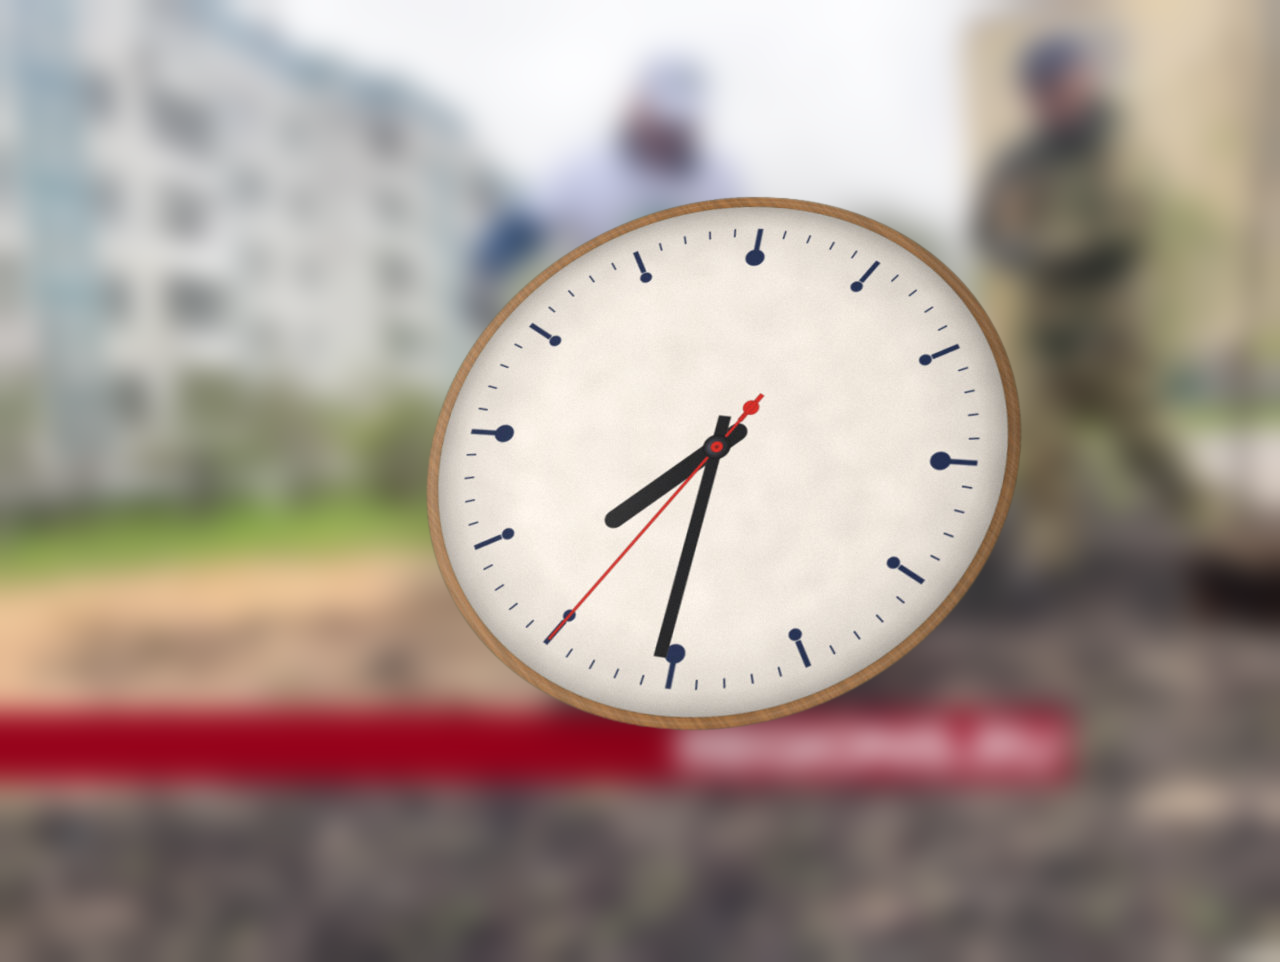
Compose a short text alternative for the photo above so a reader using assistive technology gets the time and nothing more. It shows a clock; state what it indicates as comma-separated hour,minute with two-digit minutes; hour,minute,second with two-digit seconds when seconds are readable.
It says 7,30,35
